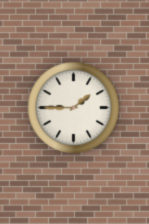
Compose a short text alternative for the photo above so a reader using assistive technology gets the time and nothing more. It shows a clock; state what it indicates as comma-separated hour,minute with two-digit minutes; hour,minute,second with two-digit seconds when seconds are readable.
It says 1,45
